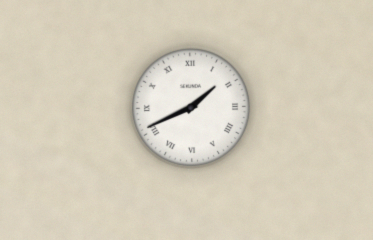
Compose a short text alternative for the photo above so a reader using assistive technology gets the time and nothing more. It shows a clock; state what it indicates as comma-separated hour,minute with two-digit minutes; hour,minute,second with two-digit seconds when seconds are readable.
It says 1,41
